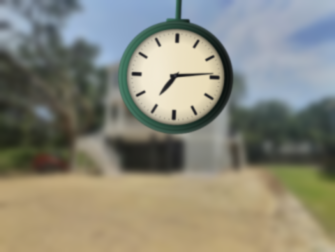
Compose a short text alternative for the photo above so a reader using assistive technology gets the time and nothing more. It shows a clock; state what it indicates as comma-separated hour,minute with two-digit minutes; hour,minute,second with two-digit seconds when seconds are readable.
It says 7,14
